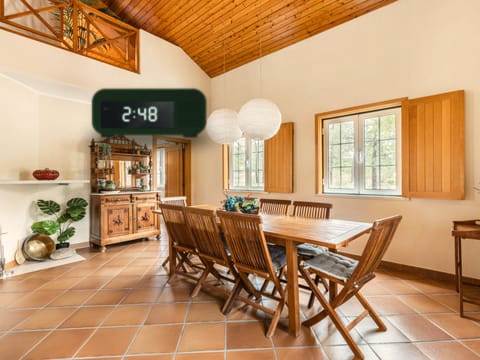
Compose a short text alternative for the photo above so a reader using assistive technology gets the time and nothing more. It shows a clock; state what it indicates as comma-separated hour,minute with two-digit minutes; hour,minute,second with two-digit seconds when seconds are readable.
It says 2,48
